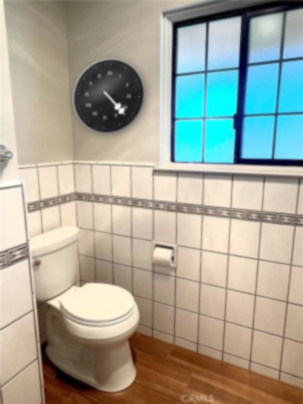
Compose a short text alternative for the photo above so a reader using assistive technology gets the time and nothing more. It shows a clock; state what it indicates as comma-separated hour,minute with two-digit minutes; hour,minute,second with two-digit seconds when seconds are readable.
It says 4,22
